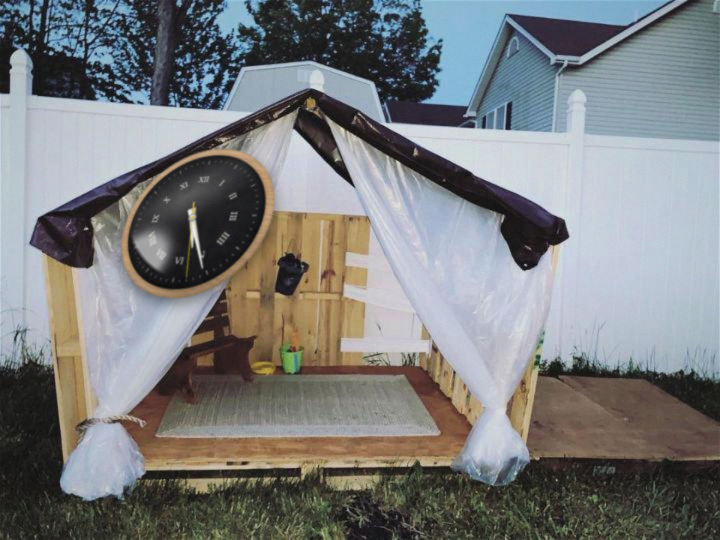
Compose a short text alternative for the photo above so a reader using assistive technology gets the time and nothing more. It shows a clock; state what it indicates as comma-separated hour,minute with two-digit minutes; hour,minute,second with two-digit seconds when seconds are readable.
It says 5,25,28
